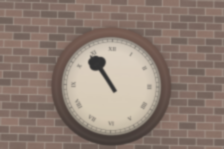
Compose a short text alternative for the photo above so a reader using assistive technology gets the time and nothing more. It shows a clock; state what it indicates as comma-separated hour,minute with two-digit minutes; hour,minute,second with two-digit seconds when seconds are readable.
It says 10,54
